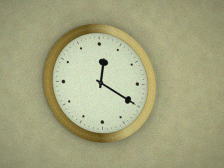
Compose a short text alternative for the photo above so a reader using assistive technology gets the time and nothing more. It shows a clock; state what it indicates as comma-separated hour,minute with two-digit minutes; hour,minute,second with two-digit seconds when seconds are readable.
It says 12,20
